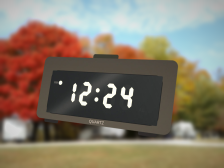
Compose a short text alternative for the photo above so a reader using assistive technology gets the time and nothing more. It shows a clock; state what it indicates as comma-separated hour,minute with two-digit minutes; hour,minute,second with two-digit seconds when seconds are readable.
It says 12,24
